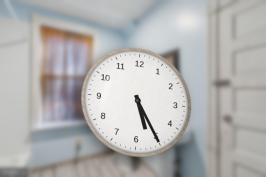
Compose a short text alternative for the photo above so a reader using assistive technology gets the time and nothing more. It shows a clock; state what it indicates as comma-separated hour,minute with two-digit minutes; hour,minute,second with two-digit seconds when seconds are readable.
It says 5,25
